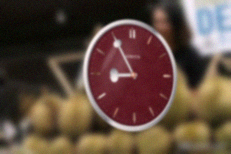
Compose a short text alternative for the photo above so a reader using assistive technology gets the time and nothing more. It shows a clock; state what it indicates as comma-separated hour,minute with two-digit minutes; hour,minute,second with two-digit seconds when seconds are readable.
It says 8,55
